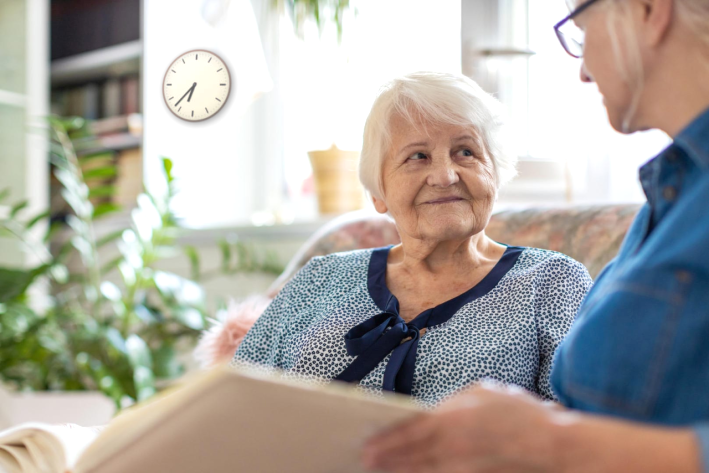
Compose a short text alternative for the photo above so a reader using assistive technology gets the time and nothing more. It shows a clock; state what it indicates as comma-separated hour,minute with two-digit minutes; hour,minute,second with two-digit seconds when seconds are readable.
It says 6,37
